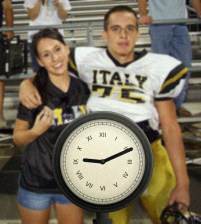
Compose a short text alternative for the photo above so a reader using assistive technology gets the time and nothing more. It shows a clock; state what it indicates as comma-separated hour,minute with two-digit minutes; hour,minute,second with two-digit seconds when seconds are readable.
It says 9,11
